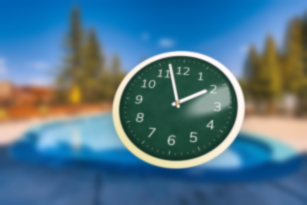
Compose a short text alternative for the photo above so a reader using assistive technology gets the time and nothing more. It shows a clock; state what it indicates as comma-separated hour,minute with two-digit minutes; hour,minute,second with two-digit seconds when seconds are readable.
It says 1,57
